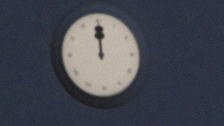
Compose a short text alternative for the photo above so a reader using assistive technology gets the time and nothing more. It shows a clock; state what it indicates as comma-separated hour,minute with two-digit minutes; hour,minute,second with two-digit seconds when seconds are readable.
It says 12,00
